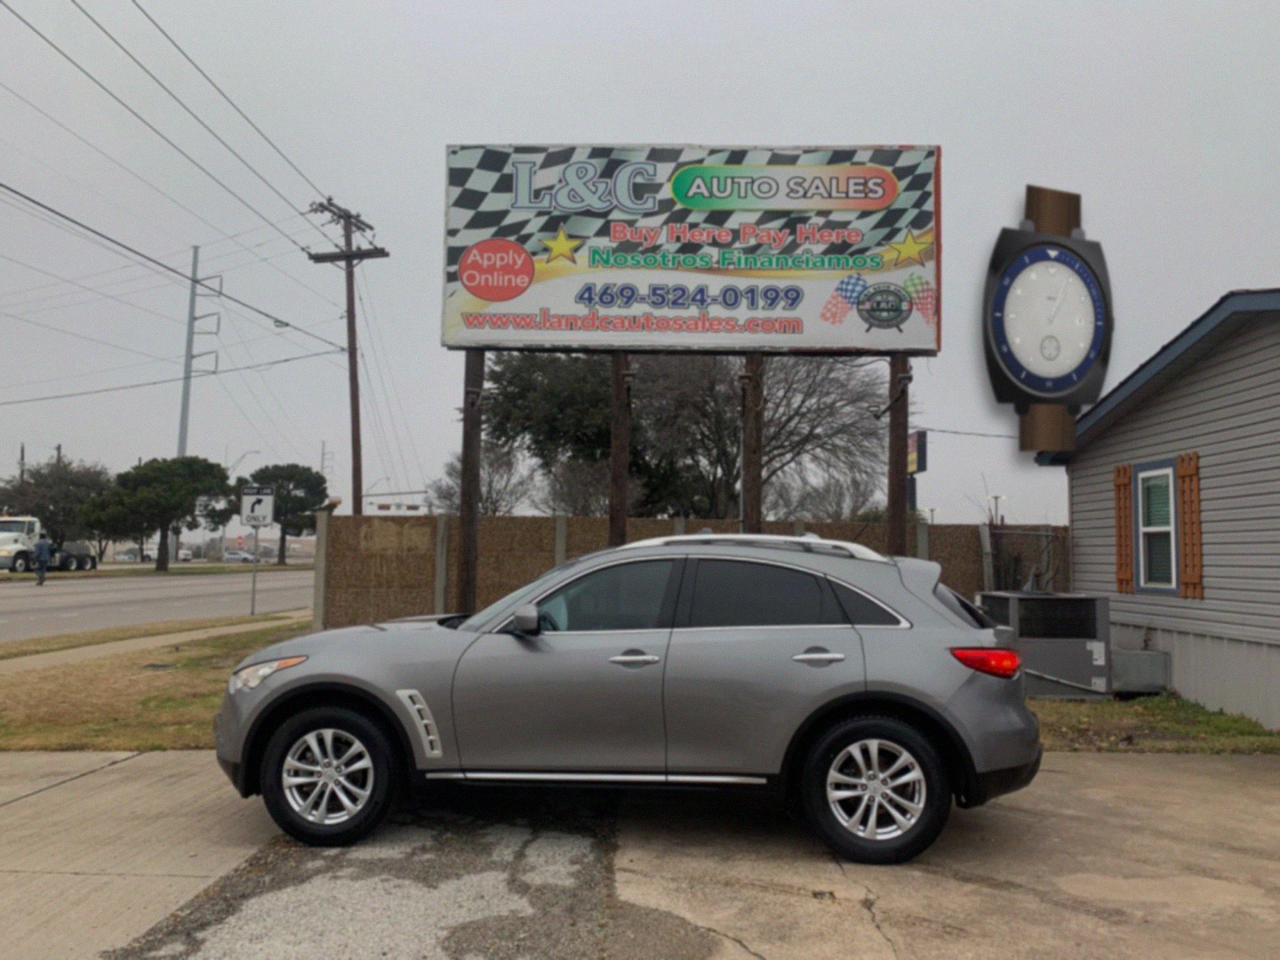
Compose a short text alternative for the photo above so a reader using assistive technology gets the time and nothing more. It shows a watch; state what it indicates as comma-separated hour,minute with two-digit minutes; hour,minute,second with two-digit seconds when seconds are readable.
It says 1,04
